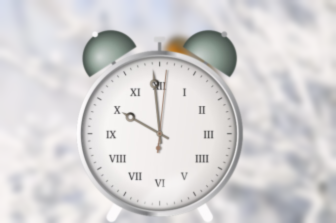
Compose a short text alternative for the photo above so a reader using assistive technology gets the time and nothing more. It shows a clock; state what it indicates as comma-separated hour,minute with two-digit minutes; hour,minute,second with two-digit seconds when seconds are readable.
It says 9,59,01
